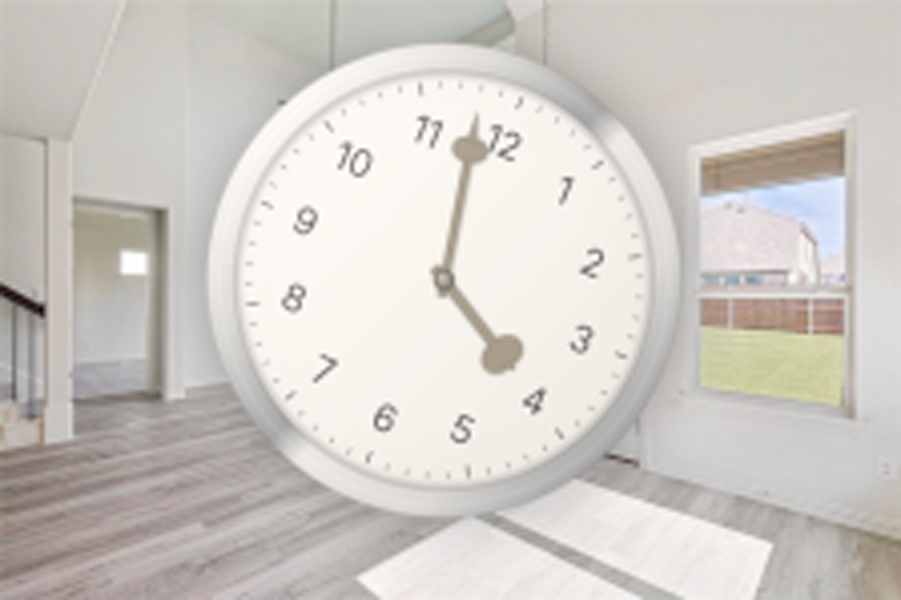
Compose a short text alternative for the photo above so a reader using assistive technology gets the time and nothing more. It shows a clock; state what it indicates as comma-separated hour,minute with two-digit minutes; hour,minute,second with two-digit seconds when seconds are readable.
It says 3,58
